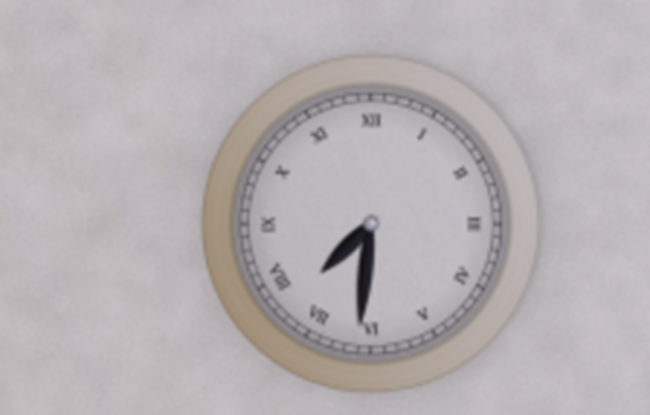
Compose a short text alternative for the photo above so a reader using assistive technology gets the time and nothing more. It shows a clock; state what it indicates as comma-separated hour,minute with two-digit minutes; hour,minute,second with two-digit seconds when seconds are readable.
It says 7,31
